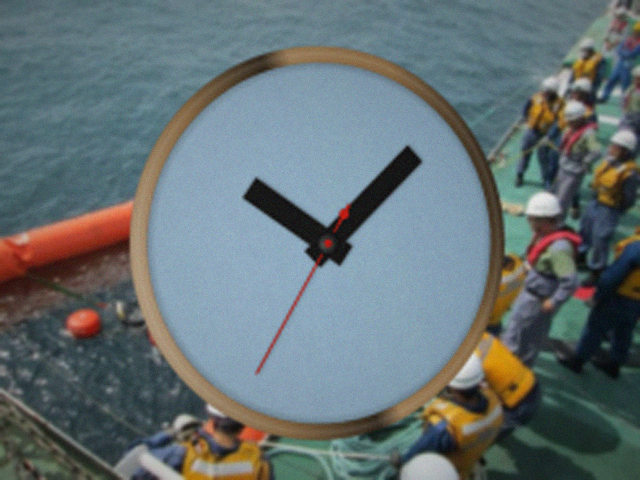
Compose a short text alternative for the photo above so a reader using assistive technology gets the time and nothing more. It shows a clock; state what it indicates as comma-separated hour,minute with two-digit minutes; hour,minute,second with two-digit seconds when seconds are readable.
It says 10,07,35
